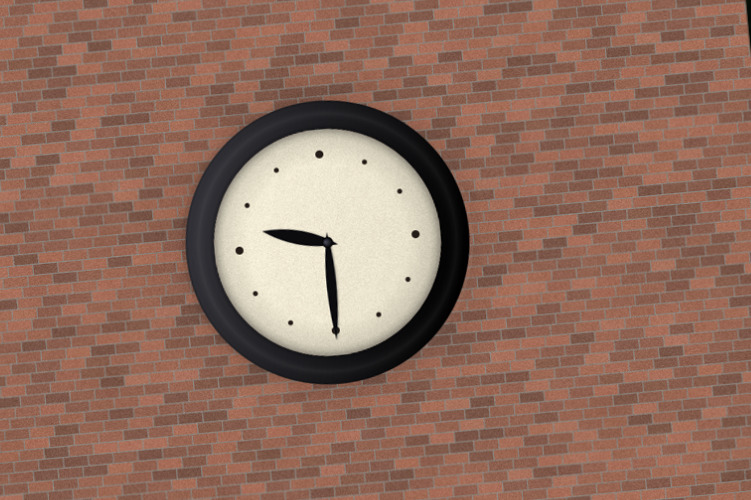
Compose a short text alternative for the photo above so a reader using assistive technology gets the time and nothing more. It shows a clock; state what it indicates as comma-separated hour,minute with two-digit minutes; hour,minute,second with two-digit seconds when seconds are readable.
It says 9,30
